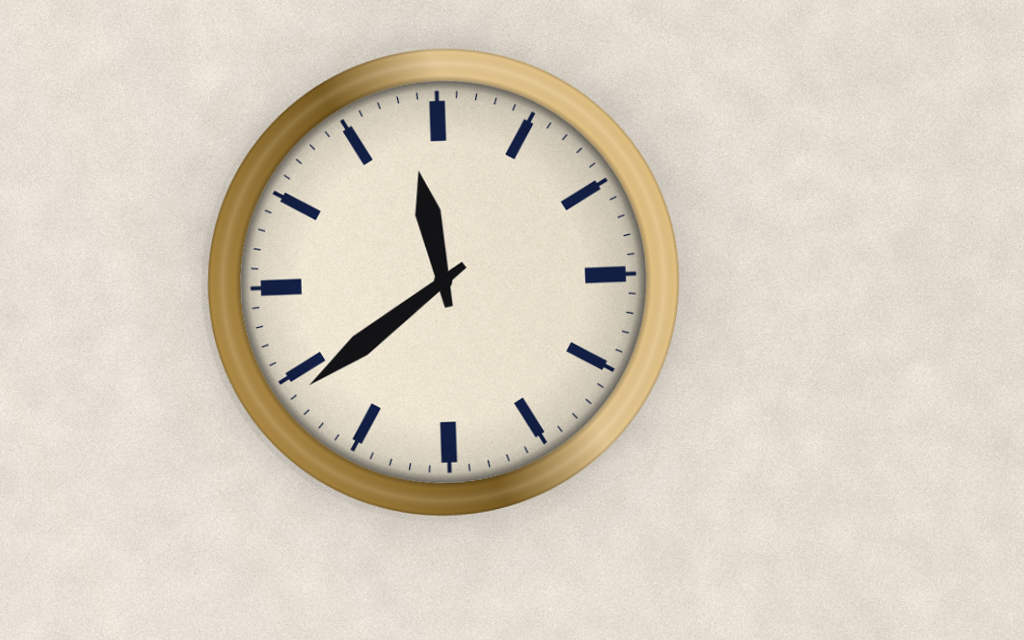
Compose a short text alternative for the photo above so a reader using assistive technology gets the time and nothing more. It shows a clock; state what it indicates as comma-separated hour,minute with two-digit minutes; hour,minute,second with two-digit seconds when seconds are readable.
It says 11,39
